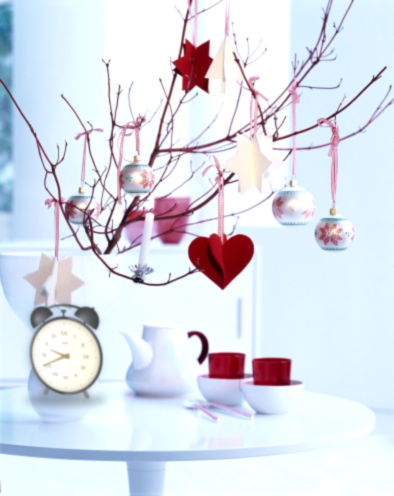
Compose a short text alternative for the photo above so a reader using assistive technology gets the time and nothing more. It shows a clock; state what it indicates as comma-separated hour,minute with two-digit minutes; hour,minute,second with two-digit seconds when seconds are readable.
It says 9,41
